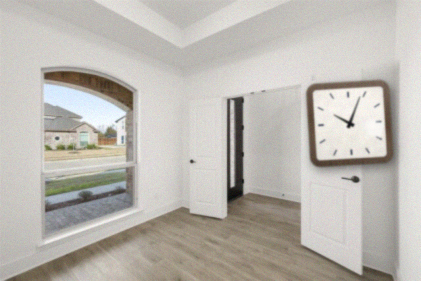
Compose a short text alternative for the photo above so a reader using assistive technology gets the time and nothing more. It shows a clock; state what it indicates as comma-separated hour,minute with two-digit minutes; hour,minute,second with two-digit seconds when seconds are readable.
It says 10,04
